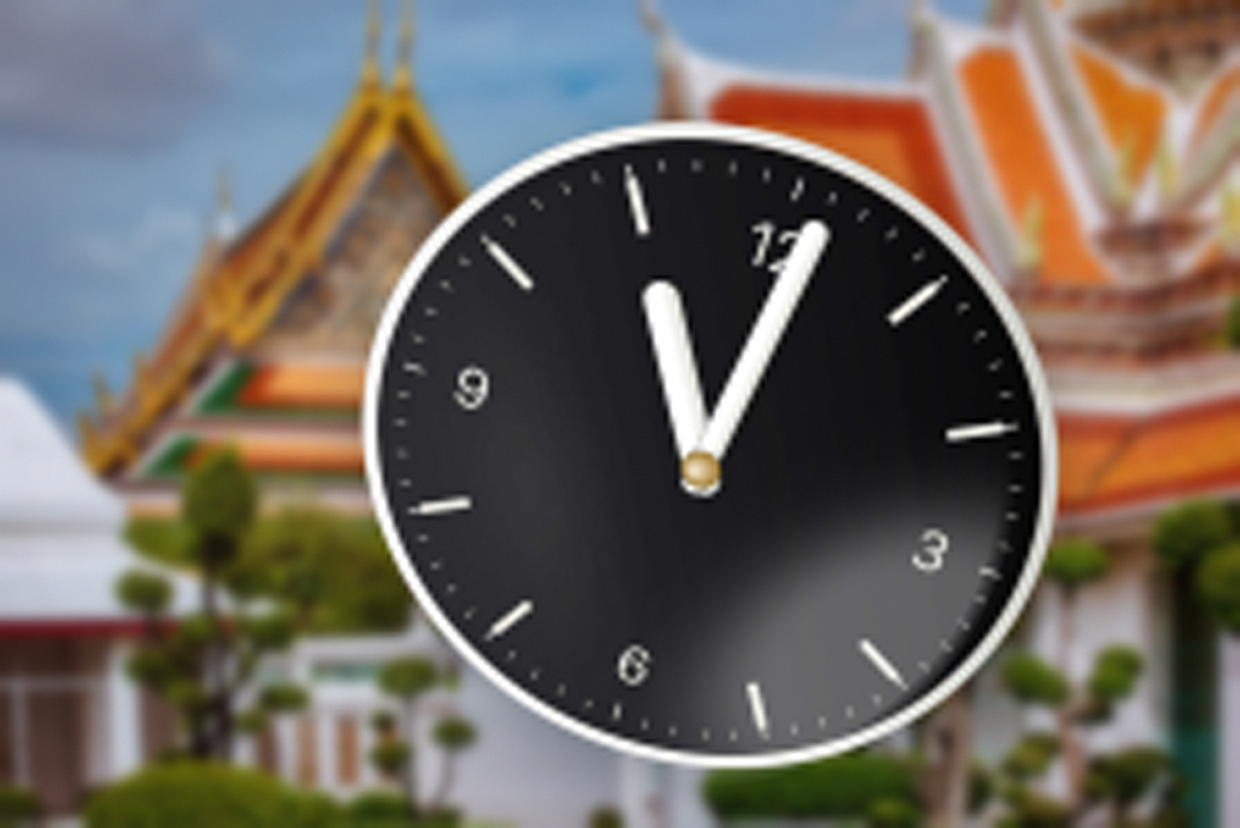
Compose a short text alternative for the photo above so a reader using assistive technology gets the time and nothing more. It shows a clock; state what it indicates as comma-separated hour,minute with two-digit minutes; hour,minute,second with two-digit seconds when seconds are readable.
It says 11,01
